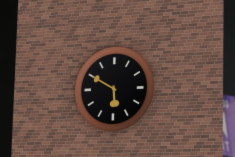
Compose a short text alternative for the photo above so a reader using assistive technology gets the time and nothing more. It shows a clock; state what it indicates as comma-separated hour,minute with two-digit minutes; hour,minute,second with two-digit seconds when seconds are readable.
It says 5,50
